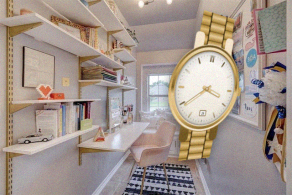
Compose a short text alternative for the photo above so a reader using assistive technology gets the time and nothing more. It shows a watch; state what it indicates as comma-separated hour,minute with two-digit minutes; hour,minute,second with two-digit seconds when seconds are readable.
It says 3,39
